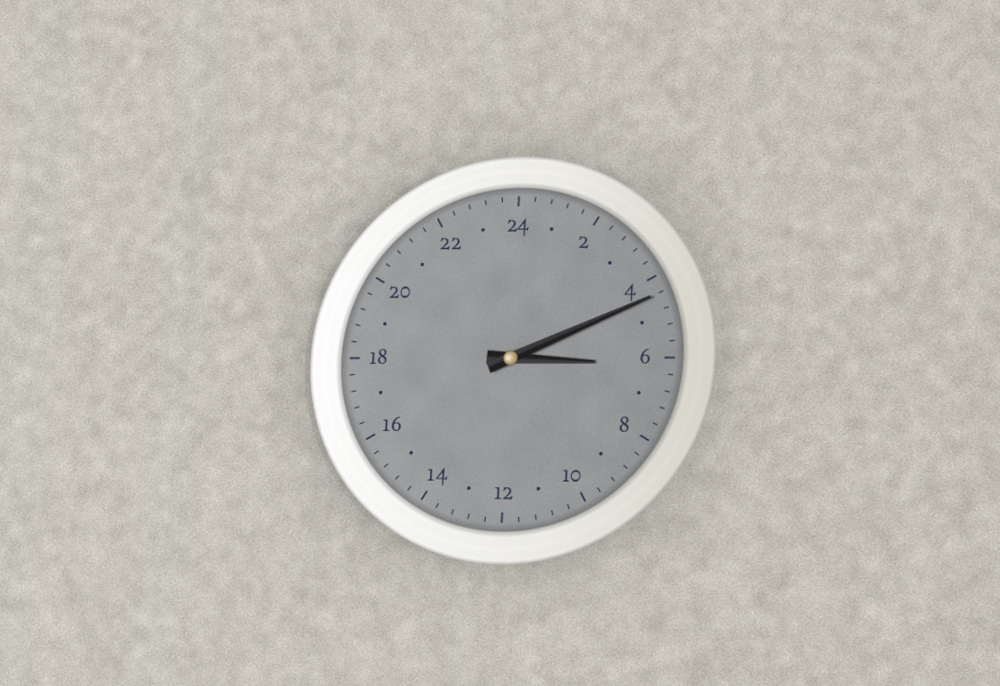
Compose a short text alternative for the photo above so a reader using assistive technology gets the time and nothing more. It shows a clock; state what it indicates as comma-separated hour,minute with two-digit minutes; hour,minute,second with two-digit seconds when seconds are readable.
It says 6,11
